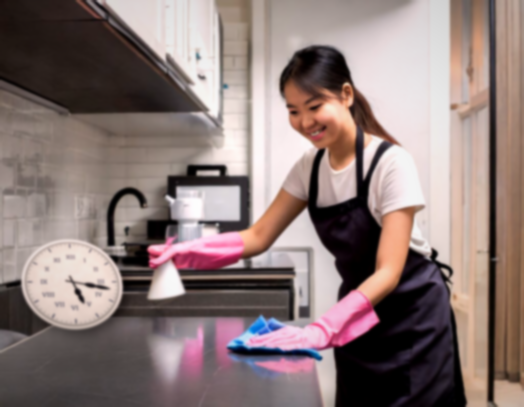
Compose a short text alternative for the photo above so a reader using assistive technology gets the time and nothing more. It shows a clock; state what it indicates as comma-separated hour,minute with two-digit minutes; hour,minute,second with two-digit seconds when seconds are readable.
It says 5,17
